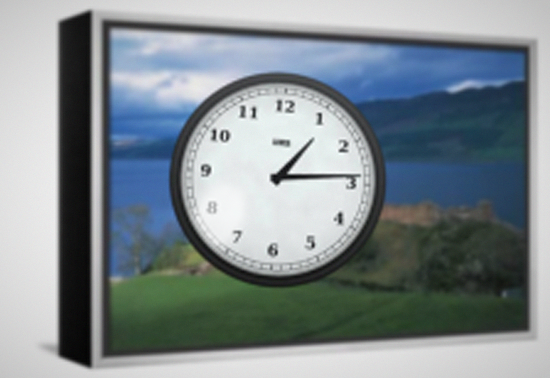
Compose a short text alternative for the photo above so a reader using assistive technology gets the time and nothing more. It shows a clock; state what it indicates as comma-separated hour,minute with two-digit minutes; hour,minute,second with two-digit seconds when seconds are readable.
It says 1,14
